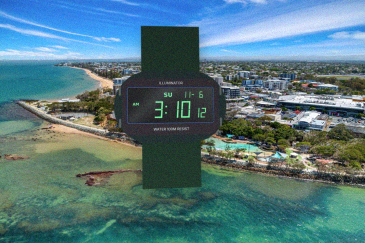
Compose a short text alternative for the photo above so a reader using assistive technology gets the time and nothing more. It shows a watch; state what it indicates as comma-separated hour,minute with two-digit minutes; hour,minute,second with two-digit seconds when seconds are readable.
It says 3,10,12
